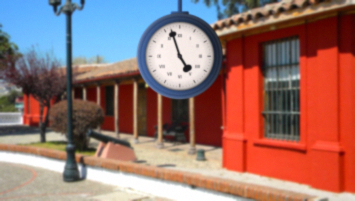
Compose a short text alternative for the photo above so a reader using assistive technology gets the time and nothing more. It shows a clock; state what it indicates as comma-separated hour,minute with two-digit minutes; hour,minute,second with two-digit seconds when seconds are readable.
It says 4,57
